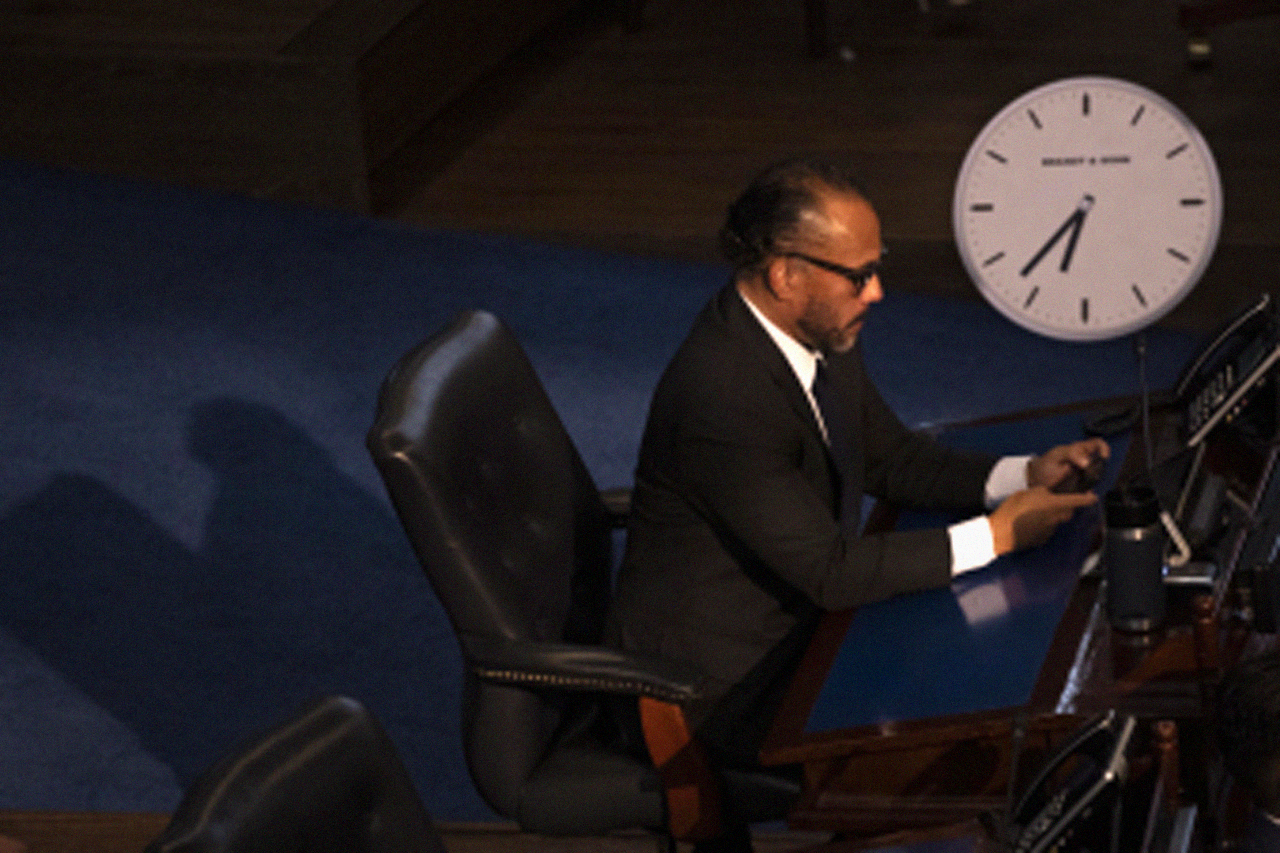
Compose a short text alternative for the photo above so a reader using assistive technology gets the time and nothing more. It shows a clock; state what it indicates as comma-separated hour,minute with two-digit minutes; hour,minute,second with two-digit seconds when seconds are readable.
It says 6,37
